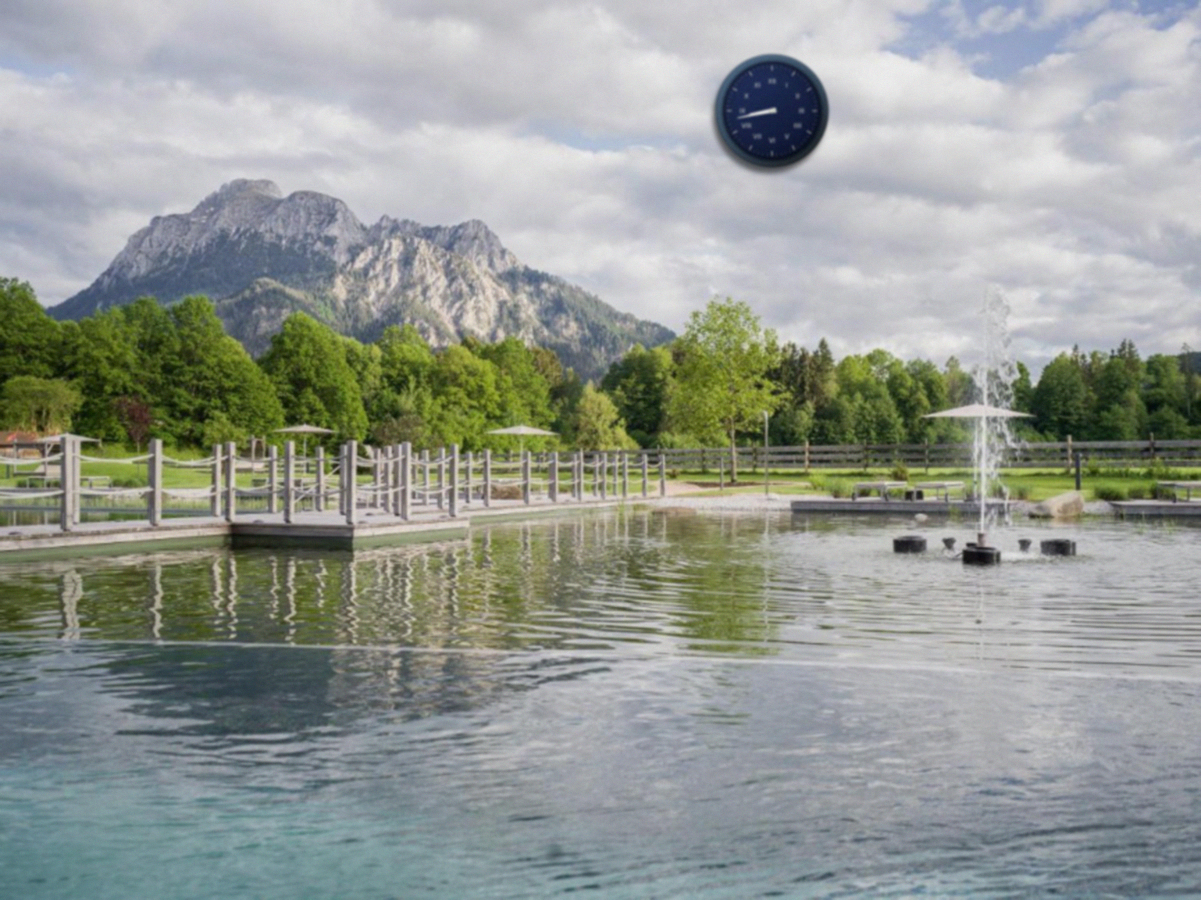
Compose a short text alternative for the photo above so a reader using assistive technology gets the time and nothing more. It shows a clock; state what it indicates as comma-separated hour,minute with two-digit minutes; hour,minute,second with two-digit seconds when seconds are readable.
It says 8,43
